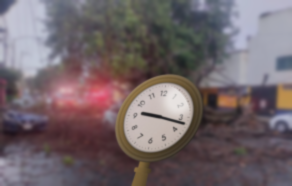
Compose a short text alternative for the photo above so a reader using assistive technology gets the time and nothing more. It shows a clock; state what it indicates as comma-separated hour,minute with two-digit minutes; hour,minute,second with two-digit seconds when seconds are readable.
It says 9,17
